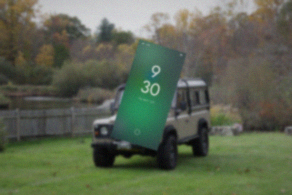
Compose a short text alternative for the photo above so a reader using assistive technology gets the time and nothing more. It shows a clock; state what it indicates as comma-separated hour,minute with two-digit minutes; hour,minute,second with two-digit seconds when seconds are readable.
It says 9,30
